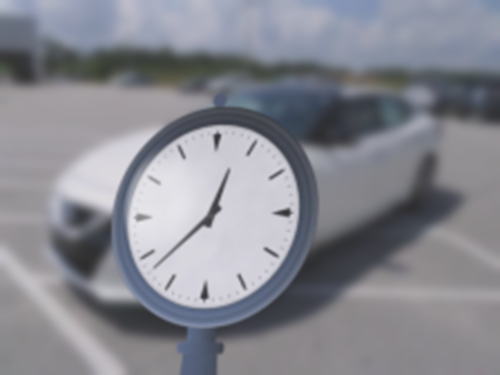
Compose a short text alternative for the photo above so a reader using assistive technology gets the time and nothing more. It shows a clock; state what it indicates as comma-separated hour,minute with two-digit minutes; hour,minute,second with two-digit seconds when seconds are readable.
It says 12,38
